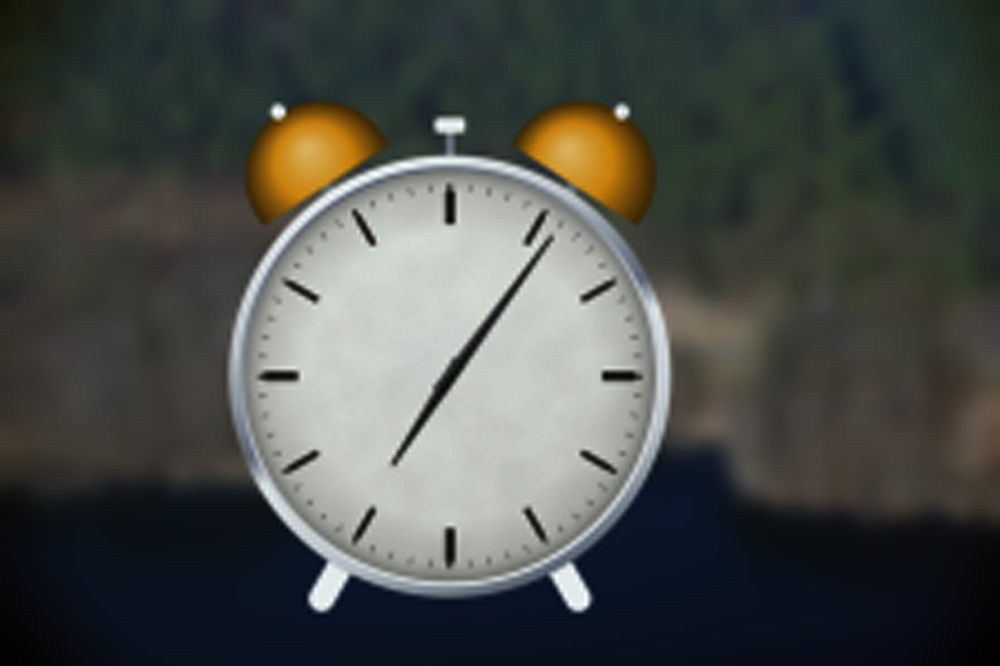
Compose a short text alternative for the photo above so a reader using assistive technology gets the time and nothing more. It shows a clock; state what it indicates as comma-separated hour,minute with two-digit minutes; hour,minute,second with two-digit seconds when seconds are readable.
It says 7,06
